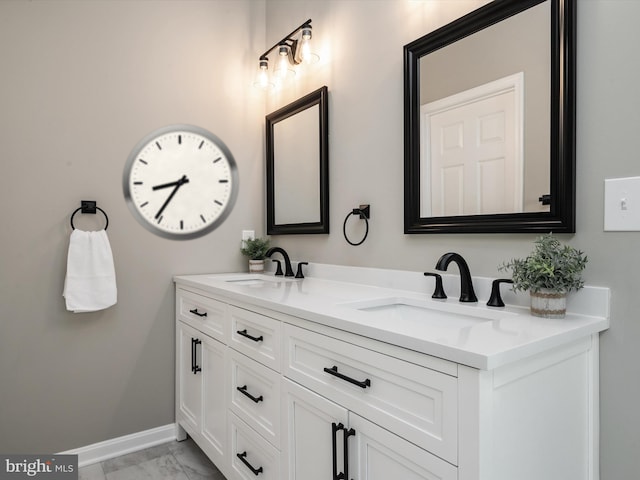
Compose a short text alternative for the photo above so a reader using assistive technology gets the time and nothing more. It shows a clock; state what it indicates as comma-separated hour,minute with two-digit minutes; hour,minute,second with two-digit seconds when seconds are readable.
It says 8,36
